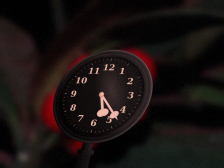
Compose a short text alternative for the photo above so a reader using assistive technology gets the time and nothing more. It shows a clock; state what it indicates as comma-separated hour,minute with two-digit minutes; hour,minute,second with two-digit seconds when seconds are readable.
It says 5,23
